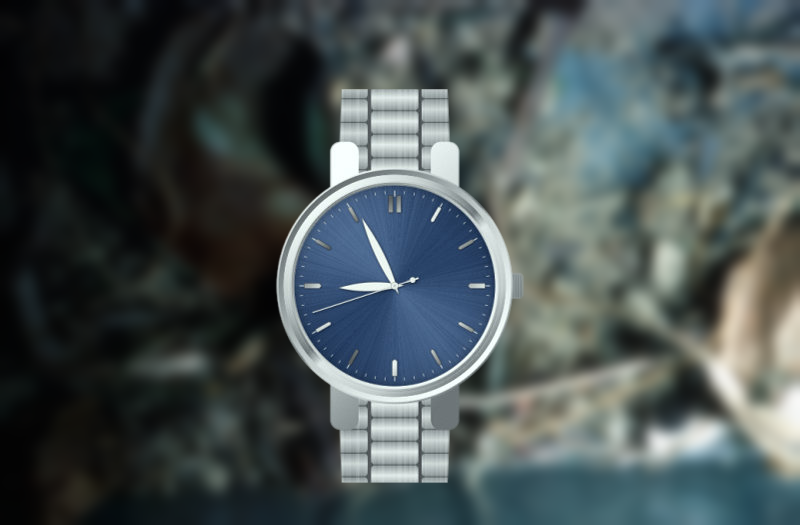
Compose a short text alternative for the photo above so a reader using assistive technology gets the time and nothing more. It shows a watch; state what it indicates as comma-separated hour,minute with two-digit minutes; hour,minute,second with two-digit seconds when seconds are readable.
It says 8,55,42
